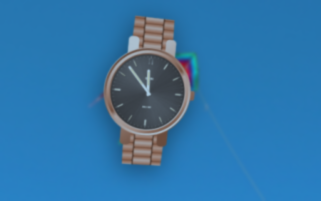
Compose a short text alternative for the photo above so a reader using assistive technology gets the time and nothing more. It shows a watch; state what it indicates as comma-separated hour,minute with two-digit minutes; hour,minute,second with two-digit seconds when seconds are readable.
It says 11,53
